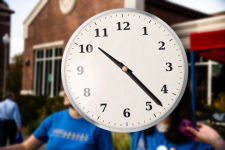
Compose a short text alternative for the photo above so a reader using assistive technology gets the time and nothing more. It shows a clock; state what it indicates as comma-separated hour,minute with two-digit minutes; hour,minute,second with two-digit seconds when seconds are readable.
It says 10,23
